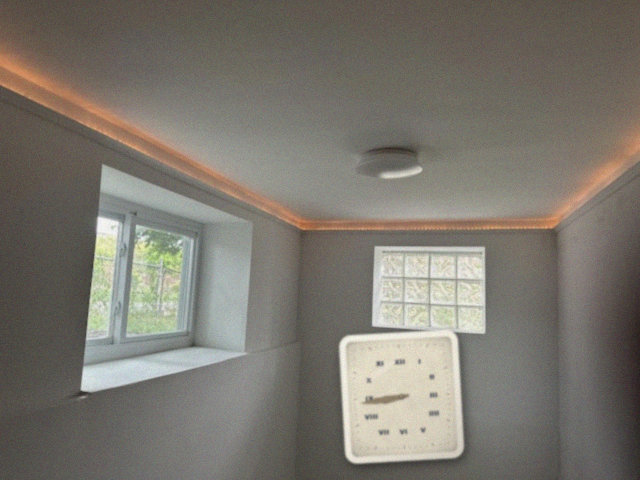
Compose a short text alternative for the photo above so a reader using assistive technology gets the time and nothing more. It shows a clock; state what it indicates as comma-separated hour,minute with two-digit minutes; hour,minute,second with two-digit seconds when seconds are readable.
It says 8,44
